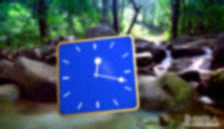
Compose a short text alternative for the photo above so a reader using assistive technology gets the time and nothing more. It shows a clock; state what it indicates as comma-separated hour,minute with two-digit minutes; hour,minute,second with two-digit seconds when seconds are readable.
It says 12,18
